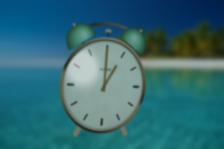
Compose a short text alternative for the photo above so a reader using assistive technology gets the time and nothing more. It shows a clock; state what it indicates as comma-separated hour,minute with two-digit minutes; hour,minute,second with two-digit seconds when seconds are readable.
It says 1,00
